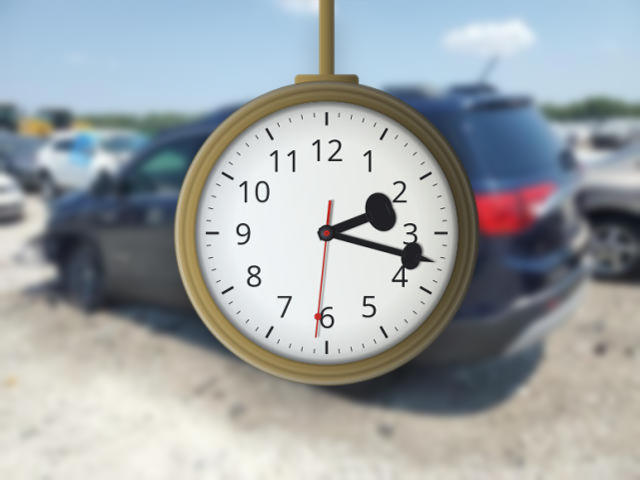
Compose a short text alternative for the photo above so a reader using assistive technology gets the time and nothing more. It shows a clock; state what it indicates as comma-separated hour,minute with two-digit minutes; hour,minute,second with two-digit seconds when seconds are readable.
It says 2,17,31
